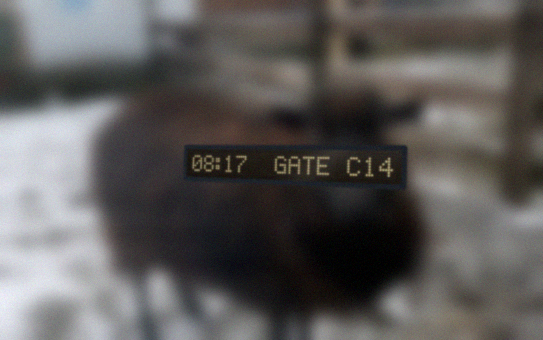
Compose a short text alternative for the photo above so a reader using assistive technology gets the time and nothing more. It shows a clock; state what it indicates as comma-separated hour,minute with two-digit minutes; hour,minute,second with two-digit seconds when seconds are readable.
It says 8,17
